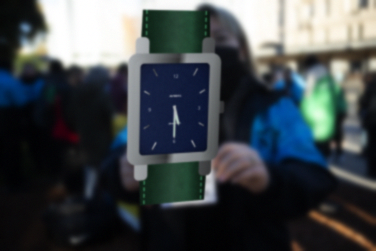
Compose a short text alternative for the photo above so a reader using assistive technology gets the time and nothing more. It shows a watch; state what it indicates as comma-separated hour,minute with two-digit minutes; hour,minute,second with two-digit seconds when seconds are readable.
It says 5,30
